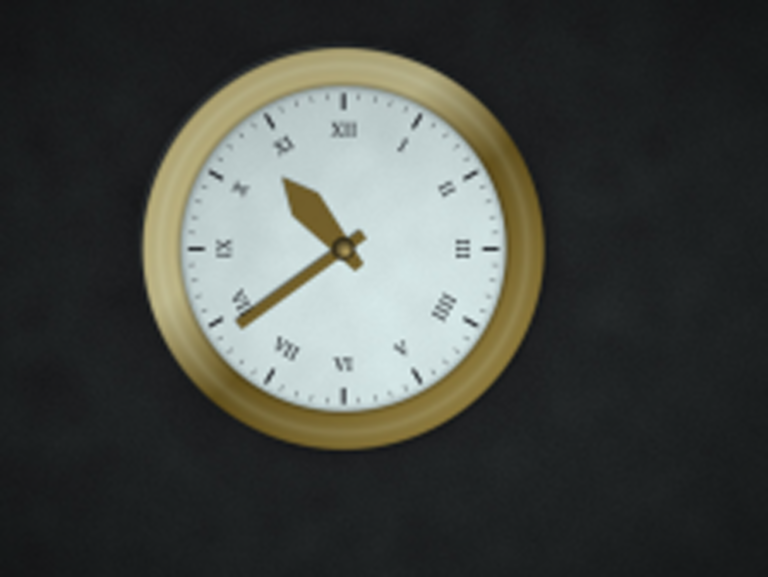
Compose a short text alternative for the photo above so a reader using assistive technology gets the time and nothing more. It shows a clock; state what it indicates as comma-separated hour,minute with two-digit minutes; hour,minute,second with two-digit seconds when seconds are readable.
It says 10,39
